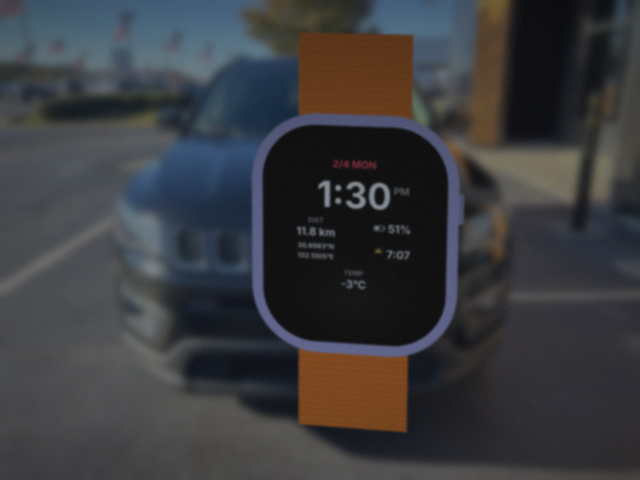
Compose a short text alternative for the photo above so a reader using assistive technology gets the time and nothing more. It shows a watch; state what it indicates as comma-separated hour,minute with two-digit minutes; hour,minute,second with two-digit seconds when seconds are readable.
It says 1,30
